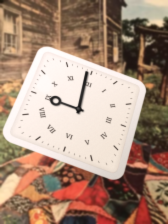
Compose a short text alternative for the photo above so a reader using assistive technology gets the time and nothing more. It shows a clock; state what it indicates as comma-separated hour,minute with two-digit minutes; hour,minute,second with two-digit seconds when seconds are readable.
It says 8,59
